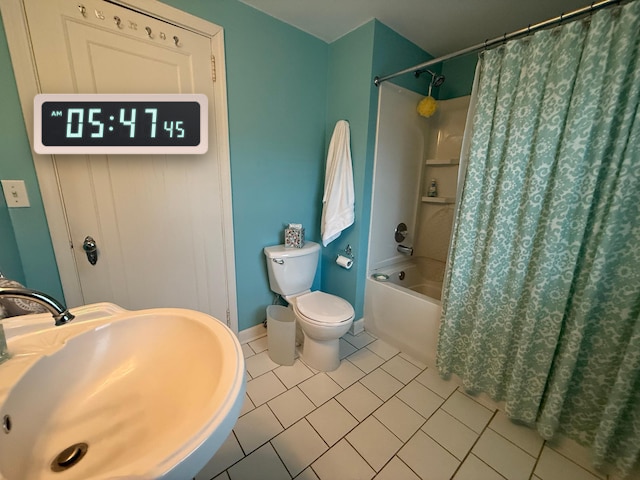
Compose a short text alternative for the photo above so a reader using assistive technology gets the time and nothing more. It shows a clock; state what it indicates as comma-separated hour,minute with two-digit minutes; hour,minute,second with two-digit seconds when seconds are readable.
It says 5,47,45
